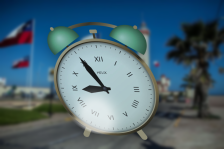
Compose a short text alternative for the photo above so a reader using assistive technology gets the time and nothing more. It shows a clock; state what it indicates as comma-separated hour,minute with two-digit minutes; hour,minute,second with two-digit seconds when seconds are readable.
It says 8,55
